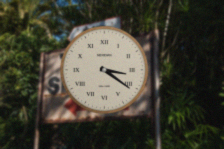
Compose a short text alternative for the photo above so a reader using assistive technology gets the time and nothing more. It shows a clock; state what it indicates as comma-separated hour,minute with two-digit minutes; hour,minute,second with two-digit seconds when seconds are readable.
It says 3,21
